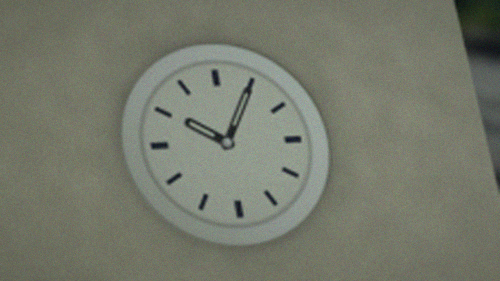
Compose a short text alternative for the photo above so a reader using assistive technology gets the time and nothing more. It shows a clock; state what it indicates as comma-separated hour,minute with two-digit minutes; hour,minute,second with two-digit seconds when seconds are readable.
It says 10,05
